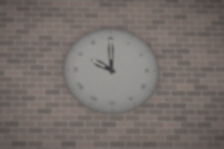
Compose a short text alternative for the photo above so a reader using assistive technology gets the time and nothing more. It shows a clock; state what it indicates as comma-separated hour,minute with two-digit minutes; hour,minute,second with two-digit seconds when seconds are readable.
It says 10,00
